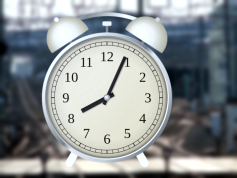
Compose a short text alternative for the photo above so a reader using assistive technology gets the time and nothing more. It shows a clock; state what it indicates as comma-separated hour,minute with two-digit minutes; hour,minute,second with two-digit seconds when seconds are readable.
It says 8,04
